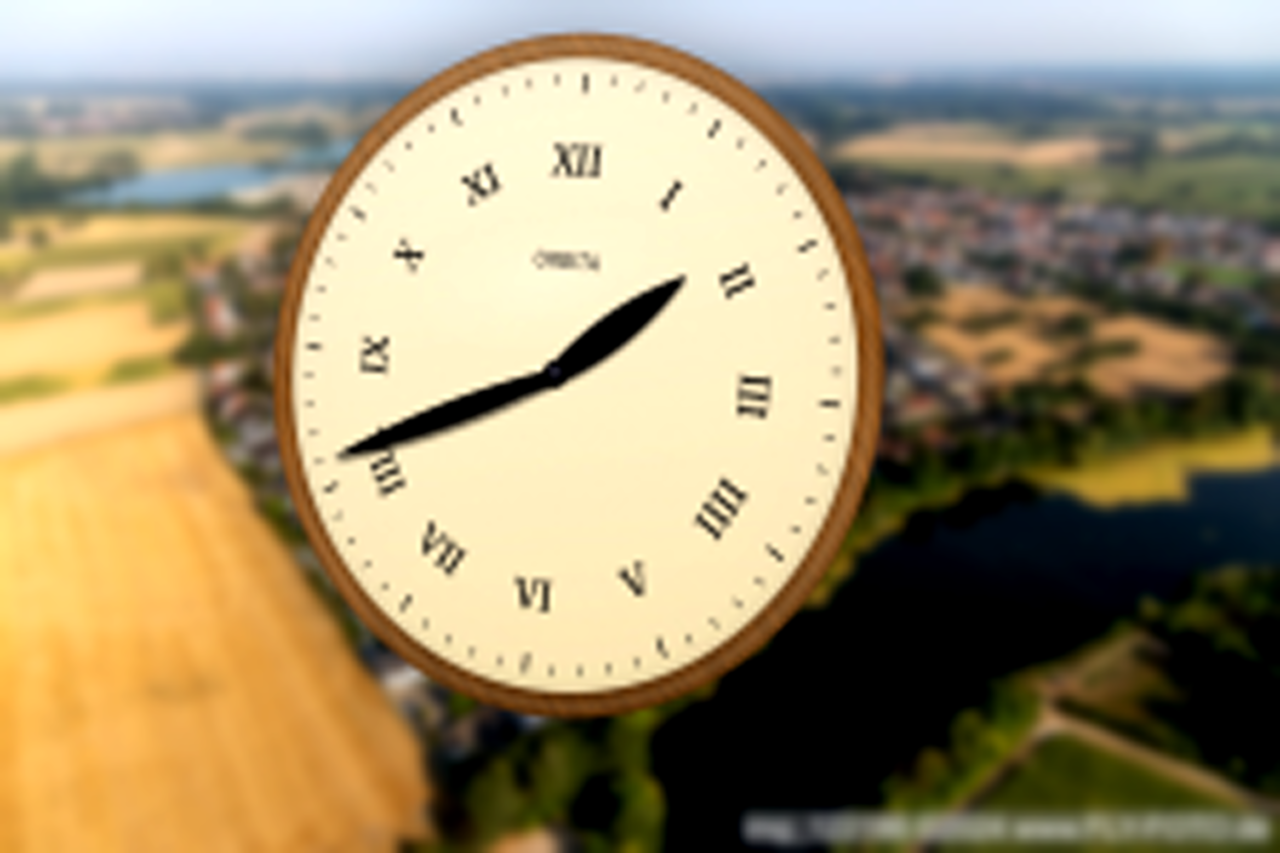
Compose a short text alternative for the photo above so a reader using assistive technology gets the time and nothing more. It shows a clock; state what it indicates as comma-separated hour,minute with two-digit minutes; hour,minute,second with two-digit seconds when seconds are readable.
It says 1,41
